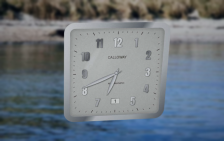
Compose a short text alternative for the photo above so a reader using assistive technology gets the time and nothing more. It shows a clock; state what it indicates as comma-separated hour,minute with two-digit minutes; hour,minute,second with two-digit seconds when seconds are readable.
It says 6,41
